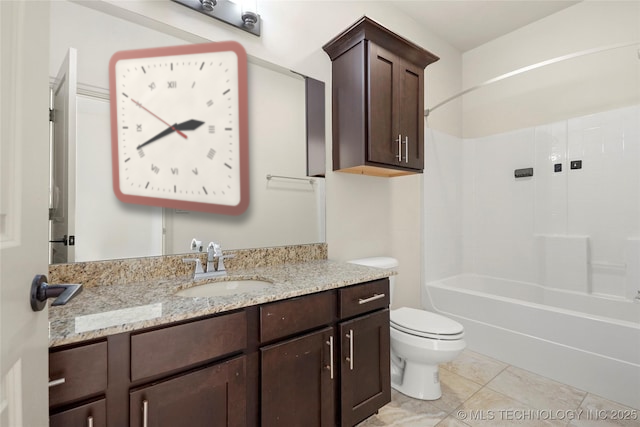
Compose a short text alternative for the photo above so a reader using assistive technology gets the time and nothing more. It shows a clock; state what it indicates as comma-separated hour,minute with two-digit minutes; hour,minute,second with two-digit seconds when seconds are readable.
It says 2,40,50
